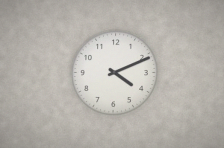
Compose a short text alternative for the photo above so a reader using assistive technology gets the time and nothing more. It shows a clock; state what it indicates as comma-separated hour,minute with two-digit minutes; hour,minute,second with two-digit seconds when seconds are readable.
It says 4,11
